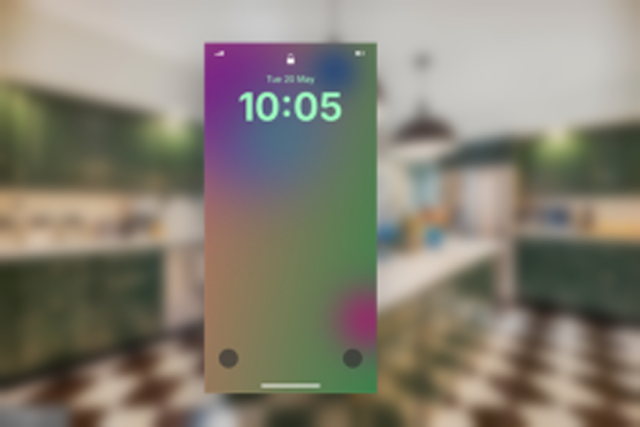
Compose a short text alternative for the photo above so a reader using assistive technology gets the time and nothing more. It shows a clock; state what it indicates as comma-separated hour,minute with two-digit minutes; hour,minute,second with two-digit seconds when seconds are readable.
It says 10,05
